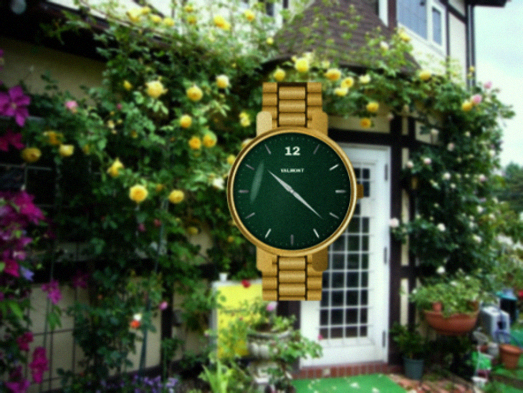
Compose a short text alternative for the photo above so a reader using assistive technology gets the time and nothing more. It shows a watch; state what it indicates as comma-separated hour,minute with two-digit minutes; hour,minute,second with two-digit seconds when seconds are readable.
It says 10,22
